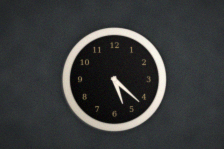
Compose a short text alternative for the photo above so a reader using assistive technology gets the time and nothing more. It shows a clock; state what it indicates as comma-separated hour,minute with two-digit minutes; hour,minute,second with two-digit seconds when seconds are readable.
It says 5,22
